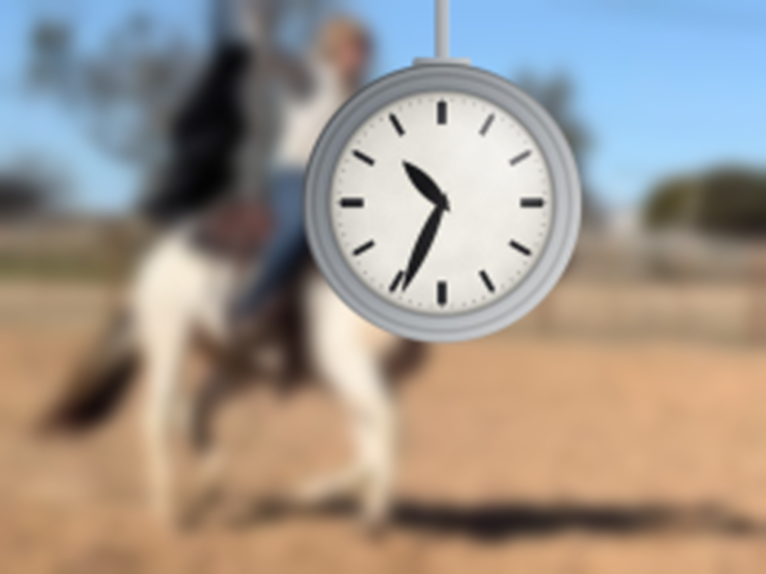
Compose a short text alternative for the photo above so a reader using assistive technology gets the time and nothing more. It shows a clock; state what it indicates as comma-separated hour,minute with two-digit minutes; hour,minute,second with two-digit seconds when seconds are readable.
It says 10,34
